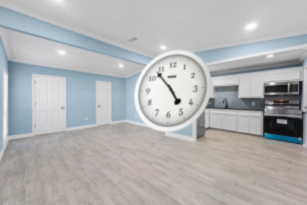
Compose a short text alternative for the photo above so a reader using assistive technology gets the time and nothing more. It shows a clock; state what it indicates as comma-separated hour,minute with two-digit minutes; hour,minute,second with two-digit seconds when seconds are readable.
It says 4,53
